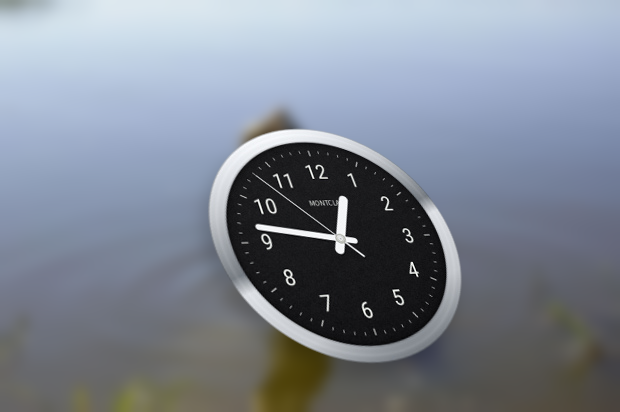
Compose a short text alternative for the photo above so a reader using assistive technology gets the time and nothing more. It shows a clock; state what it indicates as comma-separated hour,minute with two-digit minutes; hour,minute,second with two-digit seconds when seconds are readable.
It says 12,46,53
